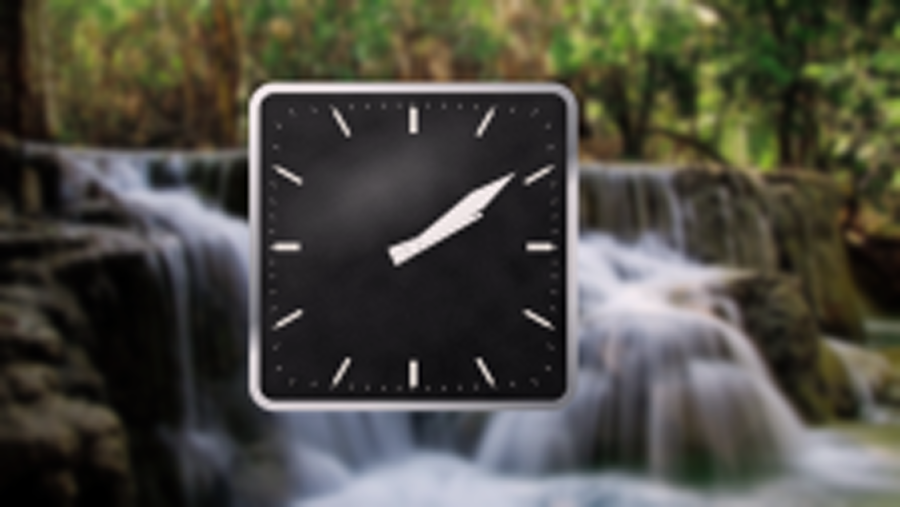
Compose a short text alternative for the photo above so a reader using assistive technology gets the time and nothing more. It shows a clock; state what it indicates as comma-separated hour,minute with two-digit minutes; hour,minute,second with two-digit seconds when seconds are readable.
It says 2,09
